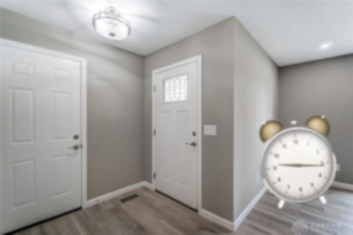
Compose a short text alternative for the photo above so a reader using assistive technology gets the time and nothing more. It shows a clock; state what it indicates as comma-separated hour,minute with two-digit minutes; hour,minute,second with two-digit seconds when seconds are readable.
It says 9,16
